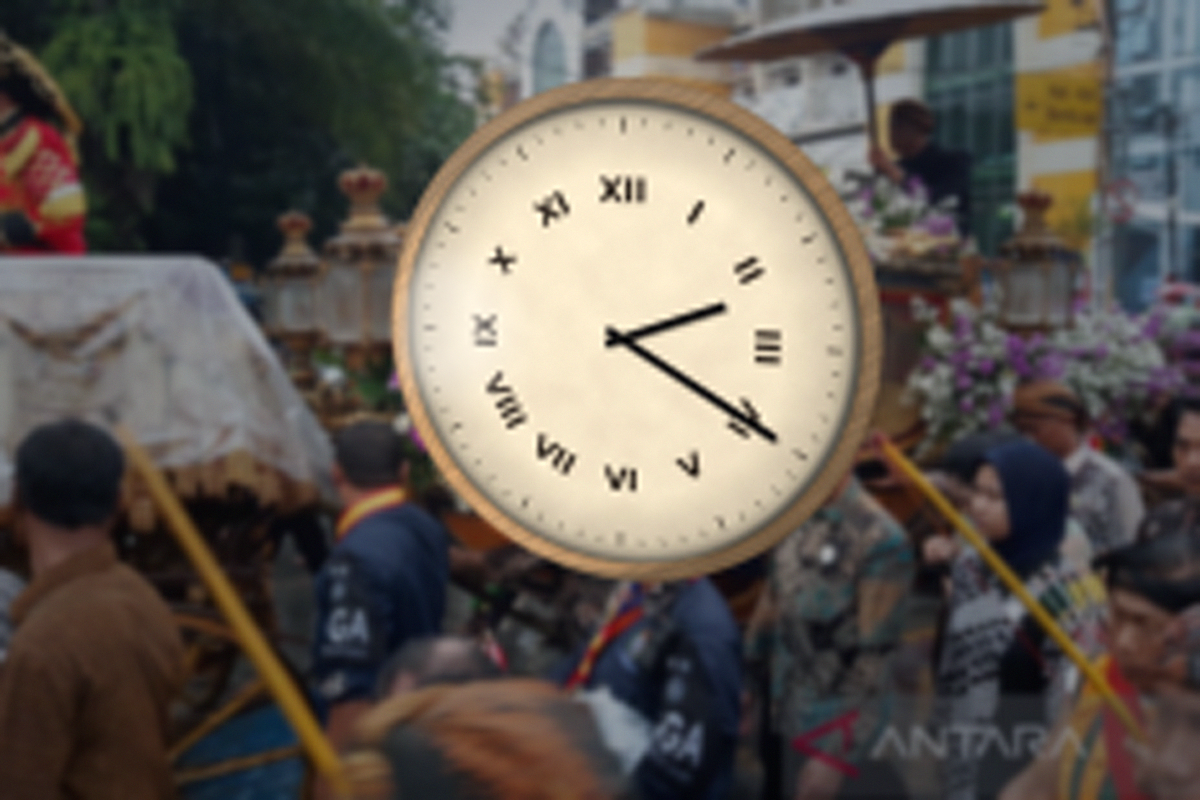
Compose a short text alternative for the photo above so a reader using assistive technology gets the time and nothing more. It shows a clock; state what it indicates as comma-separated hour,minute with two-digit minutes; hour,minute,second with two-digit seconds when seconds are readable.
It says 2,20
